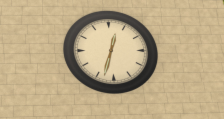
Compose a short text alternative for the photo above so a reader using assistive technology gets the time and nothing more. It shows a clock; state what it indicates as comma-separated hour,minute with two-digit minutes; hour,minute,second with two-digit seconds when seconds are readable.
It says 12,33
